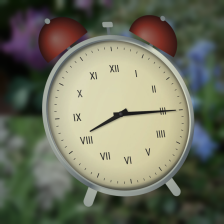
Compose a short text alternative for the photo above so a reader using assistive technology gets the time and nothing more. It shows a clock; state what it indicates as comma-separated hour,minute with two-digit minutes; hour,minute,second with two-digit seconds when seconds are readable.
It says 8,15
